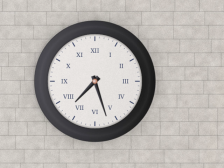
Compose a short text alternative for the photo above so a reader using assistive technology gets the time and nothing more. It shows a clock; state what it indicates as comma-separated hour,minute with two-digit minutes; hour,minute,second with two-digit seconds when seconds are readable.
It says 7,27
